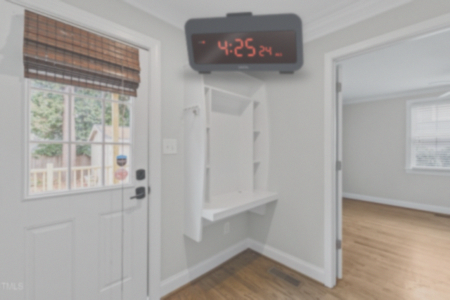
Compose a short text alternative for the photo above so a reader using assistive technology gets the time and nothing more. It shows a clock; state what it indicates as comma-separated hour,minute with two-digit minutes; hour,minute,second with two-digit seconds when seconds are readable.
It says 4,25
